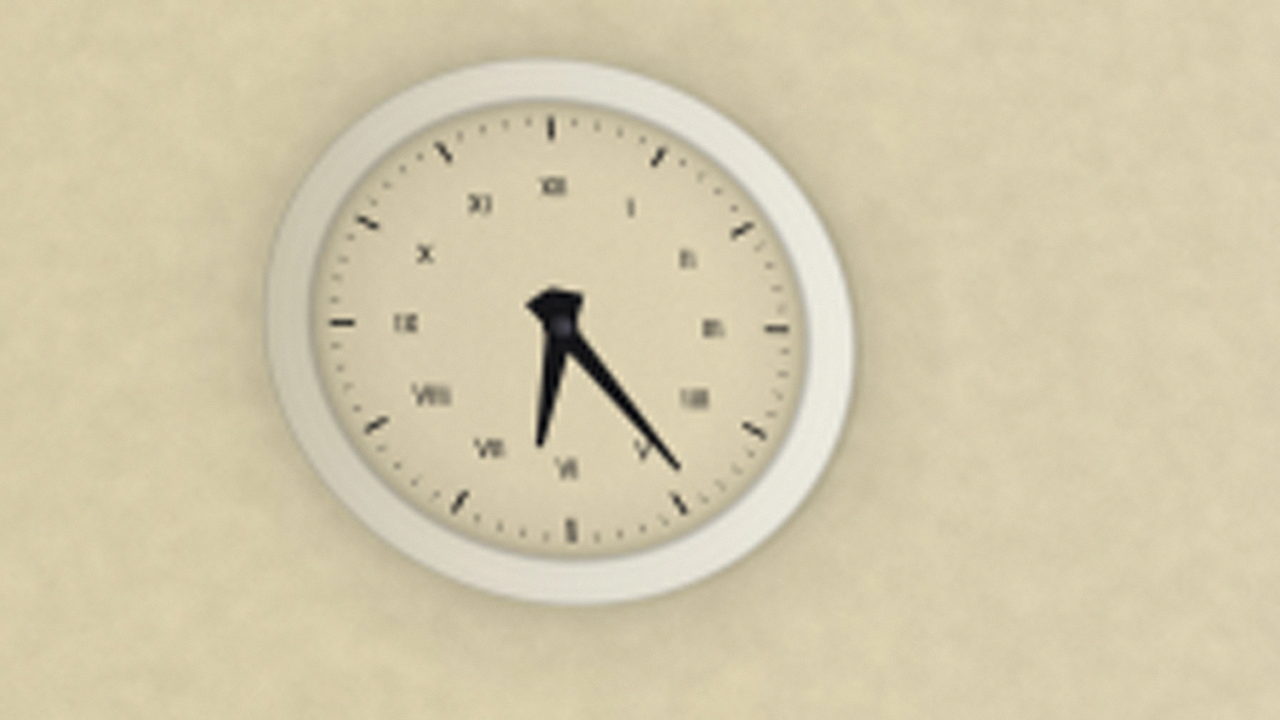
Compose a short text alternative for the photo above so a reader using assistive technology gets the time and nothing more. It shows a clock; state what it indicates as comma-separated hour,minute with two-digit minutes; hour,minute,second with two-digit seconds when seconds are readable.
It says 6,24
